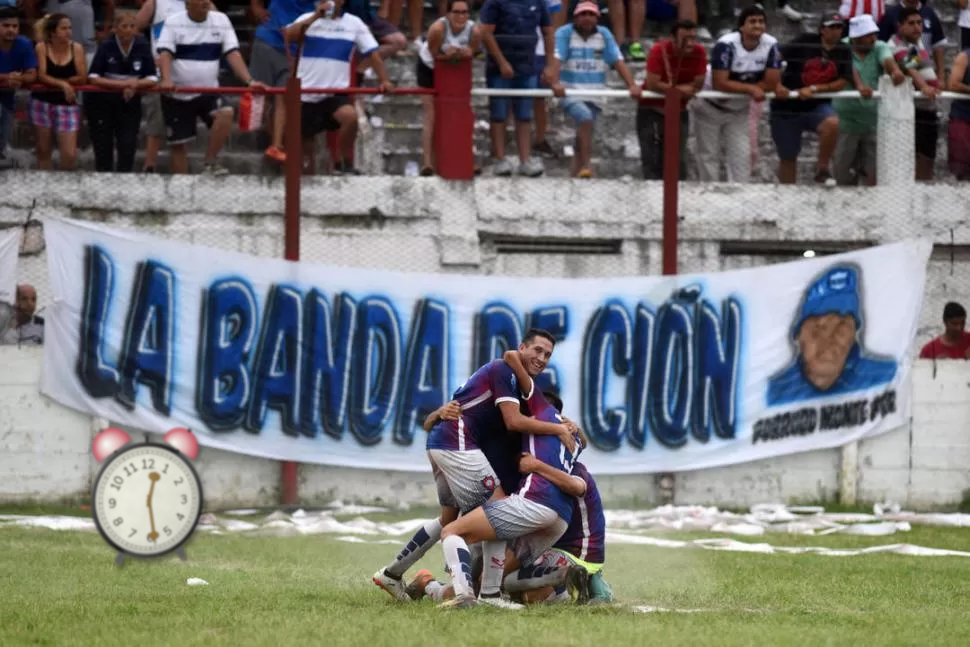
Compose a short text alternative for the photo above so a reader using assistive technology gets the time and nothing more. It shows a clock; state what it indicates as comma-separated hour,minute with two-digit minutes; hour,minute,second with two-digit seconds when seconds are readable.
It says 12,29
